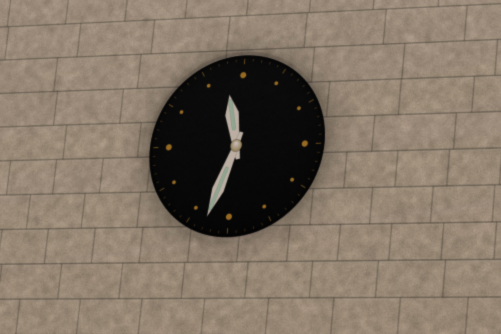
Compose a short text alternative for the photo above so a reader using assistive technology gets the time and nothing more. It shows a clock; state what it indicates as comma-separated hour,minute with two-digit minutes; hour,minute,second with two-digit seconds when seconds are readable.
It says 11,33
